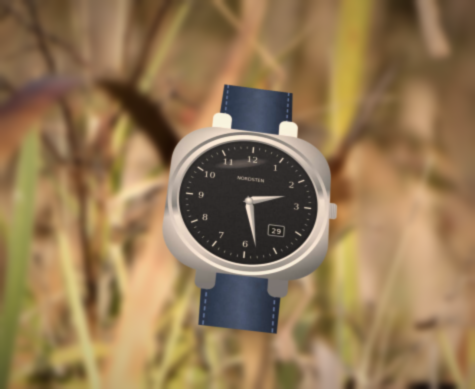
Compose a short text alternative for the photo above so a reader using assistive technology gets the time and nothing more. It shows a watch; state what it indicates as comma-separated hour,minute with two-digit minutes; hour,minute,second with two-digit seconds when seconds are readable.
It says 2,28
